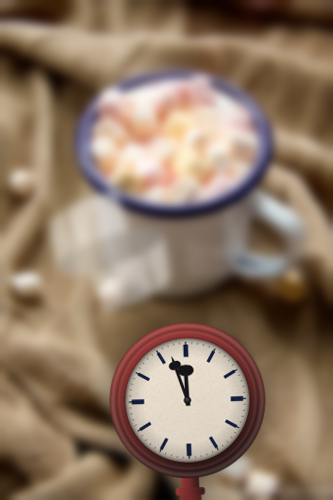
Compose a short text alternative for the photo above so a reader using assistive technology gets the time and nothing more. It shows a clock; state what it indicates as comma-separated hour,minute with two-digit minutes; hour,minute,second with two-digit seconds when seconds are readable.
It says 11,57
